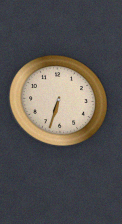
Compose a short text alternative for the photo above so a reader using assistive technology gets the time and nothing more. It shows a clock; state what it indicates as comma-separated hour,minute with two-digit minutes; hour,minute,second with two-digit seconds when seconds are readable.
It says 6,33
